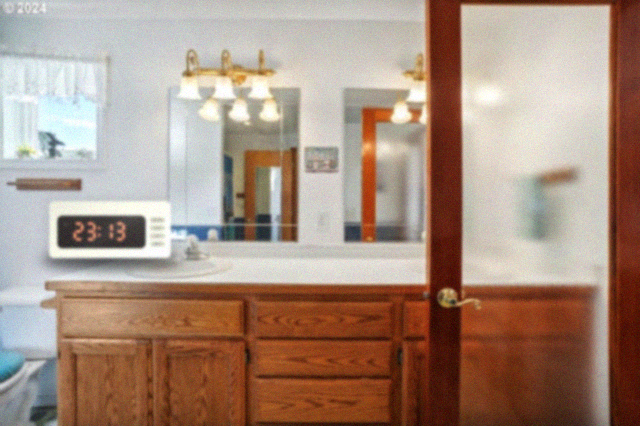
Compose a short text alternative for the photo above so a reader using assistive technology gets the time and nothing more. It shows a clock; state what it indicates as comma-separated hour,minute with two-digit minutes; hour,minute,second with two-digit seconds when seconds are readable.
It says 23,13
